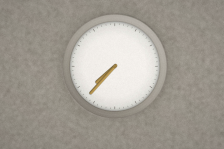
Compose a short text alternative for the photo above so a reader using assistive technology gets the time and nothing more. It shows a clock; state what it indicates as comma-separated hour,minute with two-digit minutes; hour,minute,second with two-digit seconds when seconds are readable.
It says 7,37
